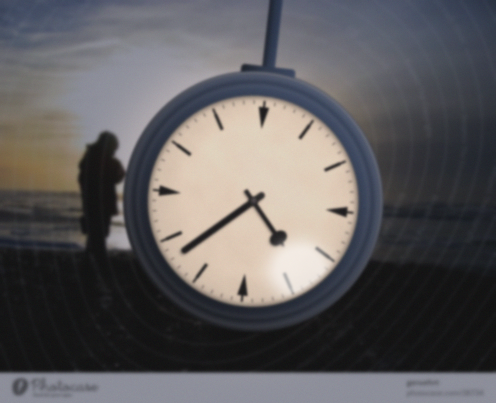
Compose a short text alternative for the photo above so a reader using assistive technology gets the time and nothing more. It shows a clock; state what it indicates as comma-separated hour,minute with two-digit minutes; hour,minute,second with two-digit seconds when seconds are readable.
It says 4,38
